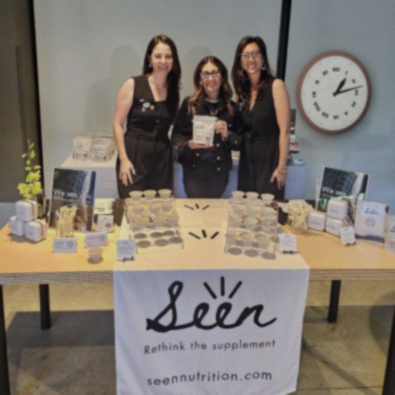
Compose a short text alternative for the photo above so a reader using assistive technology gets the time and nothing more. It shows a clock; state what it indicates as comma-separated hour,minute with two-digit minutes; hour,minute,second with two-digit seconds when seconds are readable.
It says 1,13
